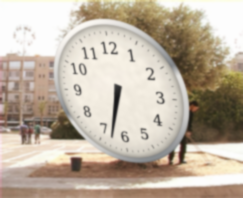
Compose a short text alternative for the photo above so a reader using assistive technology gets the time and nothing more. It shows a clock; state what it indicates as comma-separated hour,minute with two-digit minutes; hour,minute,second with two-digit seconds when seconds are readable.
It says 6,33
